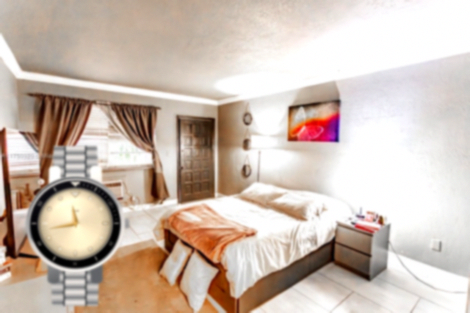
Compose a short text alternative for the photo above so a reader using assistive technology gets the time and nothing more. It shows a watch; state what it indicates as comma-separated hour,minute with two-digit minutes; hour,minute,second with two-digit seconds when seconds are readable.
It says 11,43
